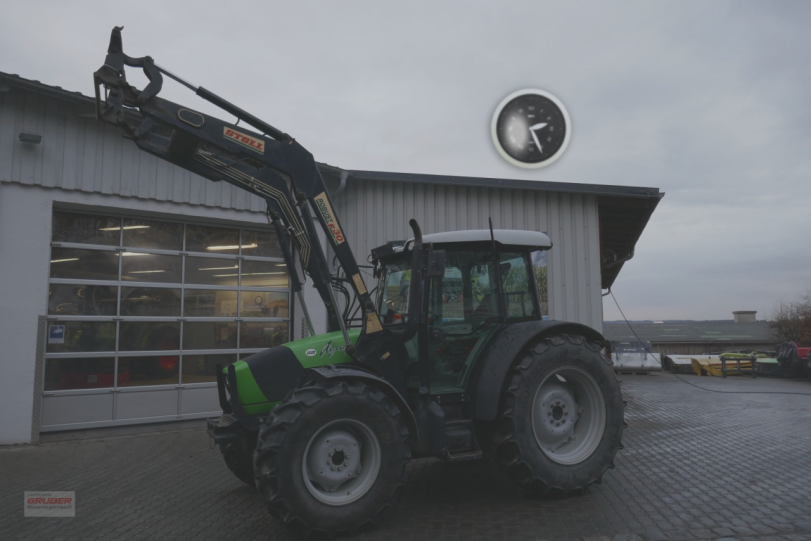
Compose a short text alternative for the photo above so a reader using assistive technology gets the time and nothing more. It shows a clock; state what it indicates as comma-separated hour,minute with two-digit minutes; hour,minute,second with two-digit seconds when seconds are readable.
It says 2,26
